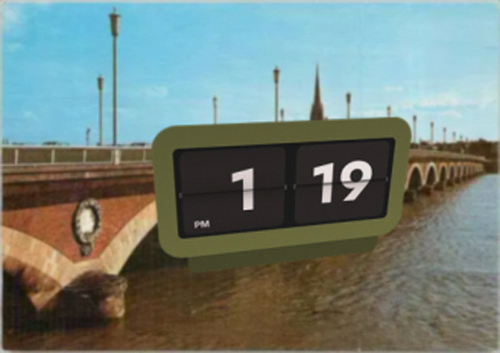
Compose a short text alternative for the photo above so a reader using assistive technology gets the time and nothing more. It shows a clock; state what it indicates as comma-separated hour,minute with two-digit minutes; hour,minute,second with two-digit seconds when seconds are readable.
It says 1,19
